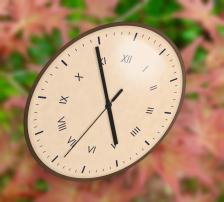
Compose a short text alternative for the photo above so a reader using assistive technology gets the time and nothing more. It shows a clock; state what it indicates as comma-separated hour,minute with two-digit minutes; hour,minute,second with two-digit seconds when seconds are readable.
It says 4,54,34
